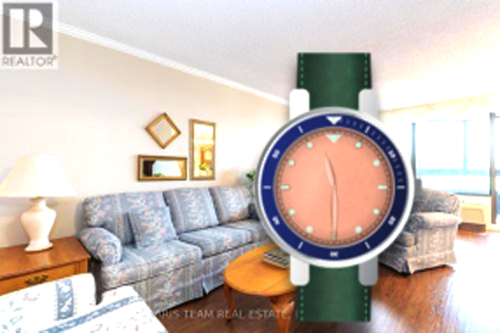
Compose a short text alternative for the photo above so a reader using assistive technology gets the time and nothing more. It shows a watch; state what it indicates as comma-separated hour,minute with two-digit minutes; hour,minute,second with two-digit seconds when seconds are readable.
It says 11,30
